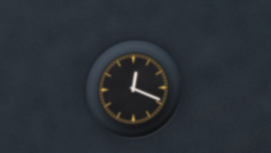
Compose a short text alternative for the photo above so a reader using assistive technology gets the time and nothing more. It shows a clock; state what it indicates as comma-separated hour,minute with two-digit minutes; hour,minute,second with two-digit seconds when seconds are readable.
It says 12,19
